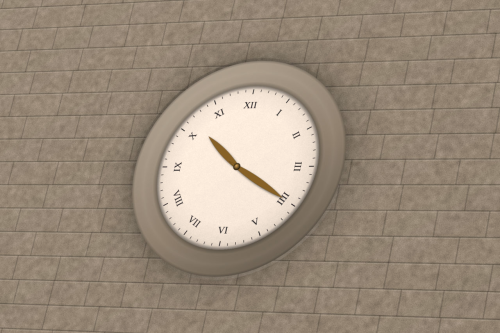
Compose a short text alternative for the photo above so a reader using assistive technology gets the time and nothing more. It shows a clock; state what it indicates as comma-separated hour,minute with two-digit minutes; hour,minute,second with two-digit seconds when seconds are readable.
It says 10,20
